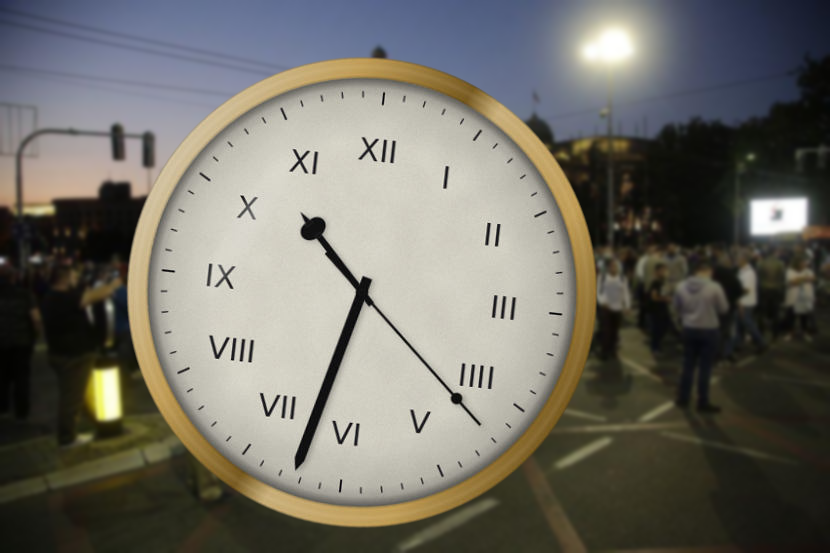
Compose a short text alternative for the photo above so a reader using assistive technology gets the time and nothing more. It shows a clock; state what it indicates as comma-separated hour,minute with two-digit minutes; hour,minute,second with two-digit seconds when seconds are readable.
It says 10,32,22
